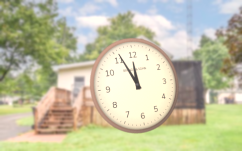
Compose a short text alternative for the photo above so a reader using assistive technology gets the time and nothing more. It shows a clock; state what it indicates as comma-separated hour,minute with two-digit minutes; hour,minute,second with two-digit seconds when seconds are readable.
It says 11,56
